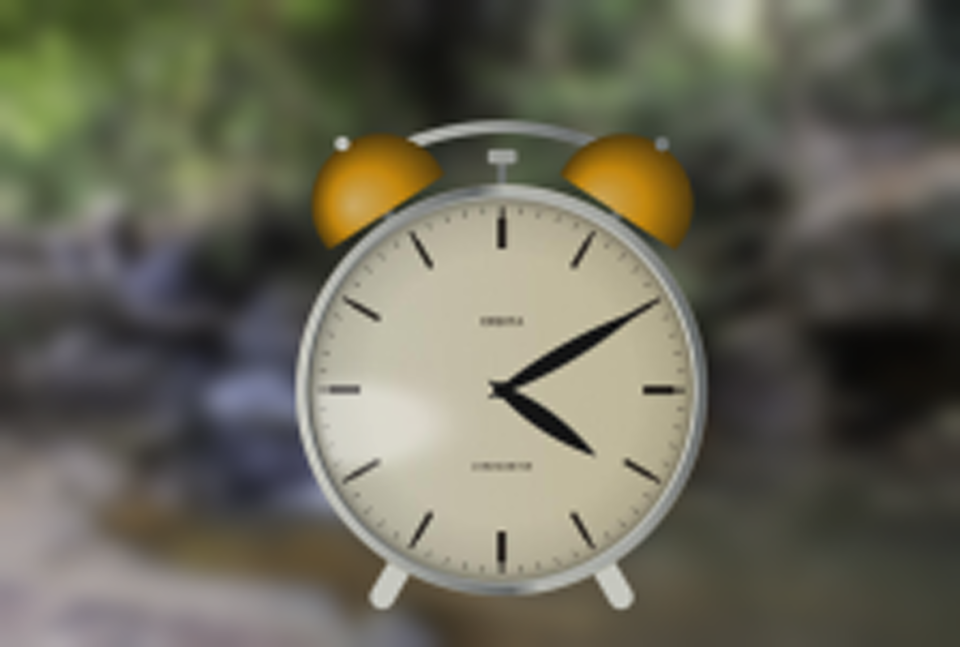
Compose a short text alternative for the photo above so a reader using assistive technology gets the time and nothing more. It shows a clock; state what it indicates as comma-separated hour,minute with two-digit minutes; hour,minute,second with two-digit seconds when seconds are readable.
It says 4,10
